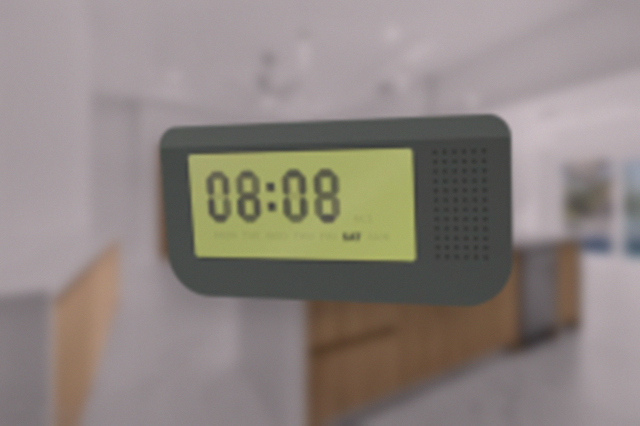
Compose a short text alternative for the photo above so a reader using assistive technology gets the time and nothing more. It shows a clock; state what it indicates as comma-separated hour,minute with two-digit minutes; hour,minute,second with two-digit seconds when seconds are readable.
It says 8,08
